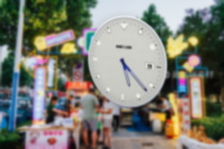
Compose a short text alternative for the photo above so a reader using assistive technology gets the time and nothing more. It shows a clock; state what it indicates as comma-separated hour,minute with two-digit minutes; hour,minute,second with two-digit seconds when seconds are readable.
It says 5,22
